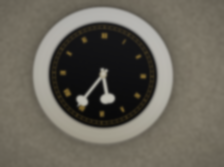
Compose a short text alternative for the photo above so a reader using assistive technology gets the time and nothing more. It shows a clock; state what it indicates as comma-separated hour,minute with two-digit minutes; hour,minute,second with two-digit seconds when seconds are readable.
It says 5,36
